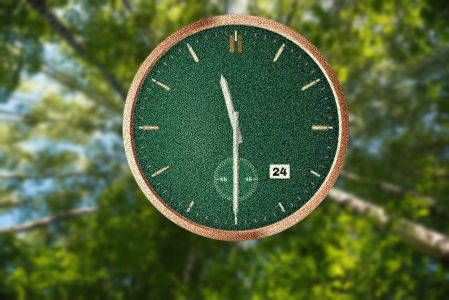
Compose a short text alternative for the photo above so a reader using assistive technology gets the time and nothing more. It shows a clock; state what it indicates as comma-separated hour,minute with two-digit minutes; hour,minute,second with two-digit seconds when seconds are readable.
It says 11,30
